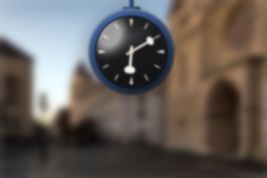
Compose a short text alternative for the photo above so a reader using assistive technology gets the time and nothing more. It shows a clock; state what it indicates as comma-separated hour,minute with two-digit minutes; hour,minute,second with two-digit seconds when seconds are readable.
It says 6,10
